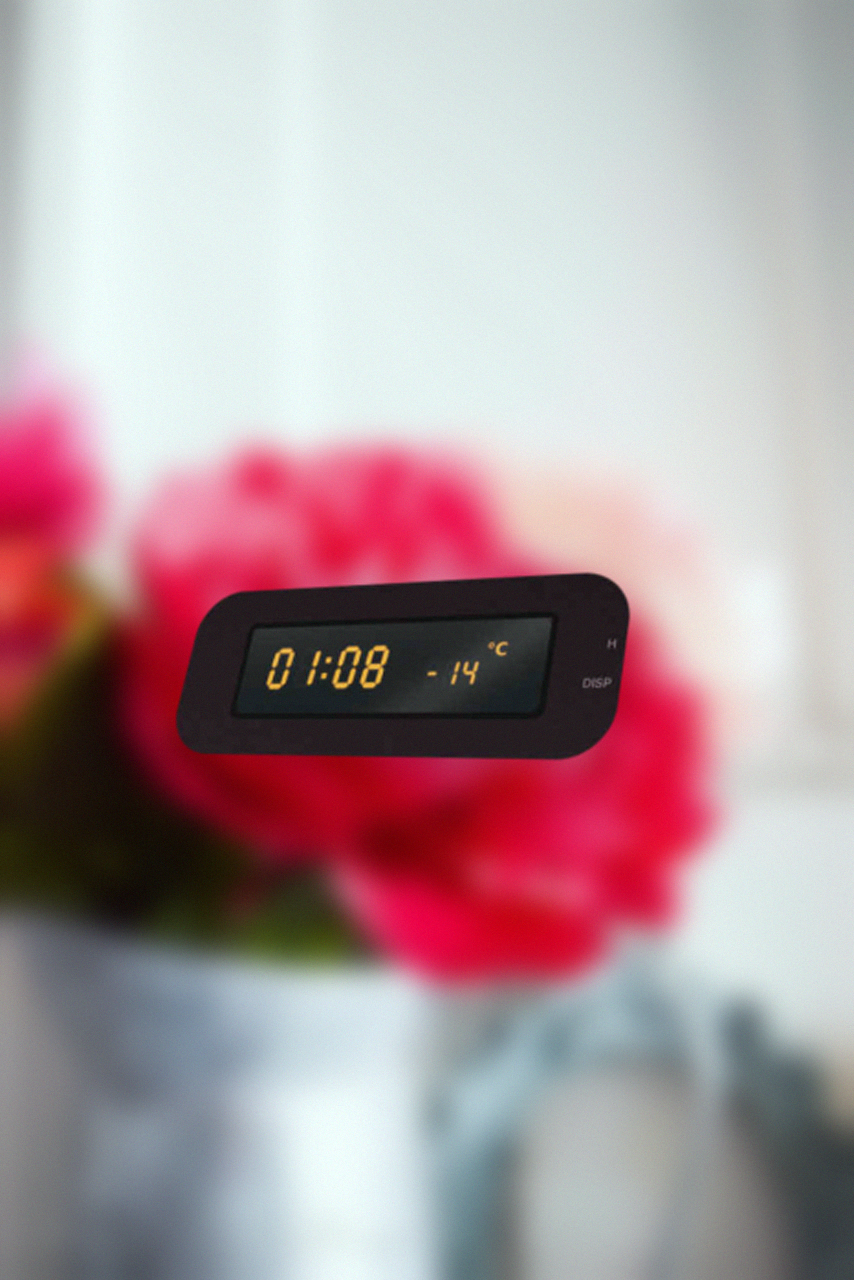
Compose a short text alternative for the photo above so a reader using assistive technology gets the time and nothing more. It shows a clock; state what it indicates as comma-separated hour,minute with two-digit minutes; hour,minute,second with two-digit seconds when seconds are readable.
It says 1,08
